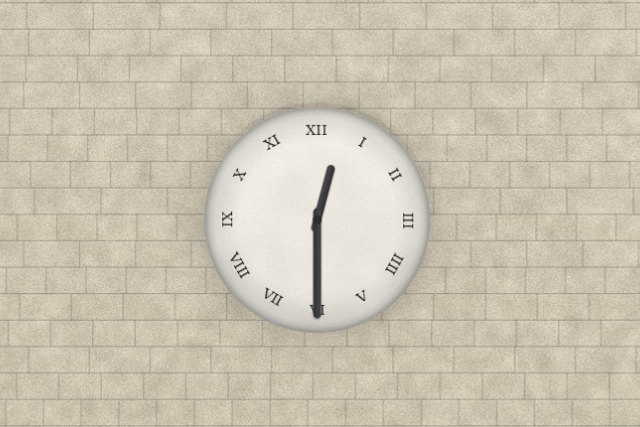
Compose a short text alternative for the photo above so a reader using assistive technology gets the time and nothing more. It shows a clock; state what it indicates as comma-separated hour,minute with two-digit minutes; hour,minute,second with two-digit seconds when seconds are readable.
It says 12,30
